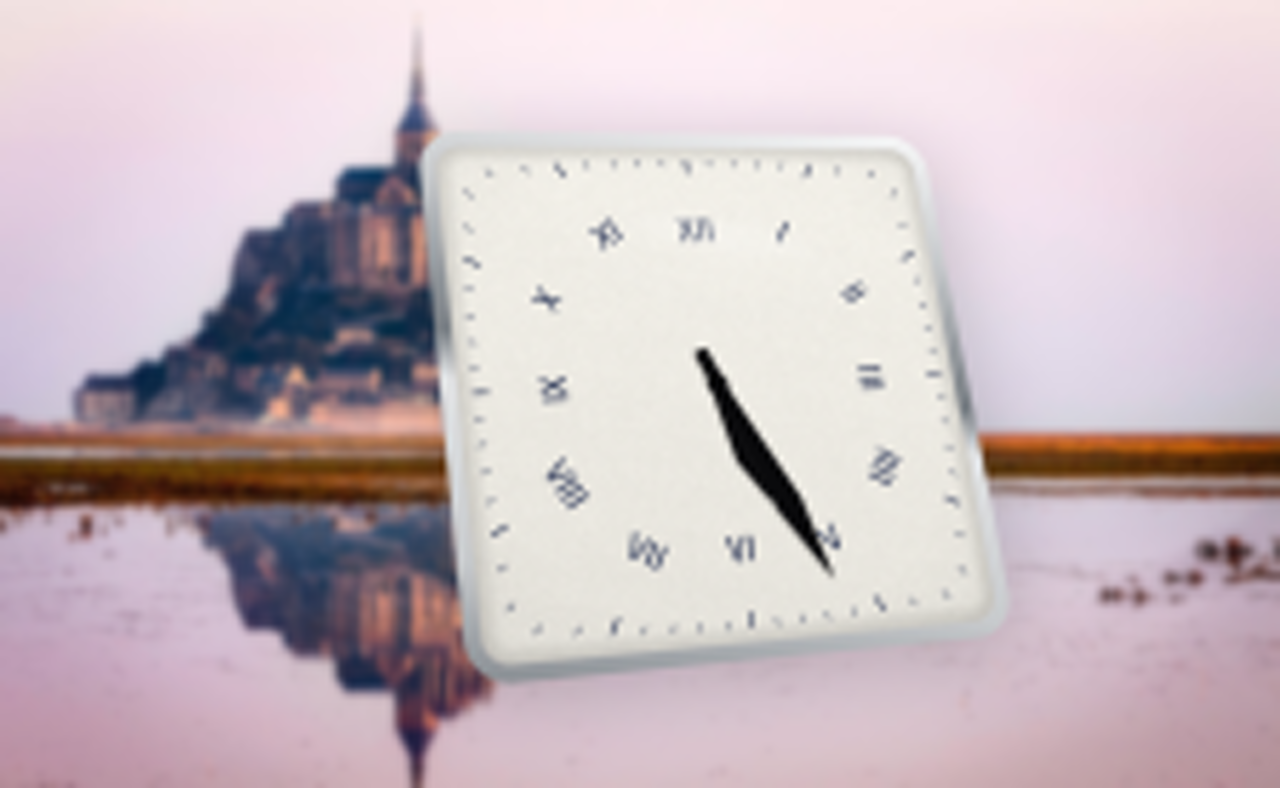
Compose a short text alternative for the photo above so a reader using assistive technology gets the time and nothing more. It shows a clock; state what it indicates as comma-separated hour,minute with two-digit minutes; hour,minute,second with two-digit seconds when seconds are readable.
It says 5,26
